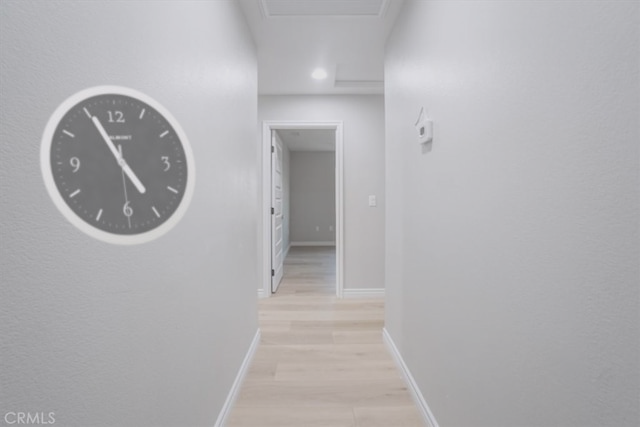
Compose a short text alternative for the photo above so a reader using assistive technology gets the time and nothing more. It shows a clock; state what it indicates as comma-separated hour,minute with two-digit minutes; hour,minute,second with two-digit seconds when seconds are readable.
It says 4,55,30
